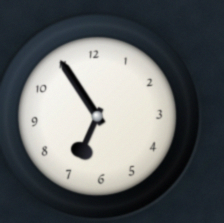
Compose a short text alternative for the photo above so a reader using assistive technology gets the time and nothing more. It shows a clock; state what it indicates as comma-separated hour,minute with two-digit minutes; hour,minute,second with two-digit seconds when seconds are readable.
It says 6,55
